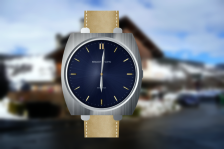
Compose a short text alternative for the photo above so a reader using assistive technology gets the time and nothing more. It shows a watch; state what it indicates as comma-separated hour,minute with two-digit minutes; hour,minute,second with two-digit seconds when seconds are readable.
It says 6,01
